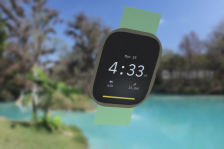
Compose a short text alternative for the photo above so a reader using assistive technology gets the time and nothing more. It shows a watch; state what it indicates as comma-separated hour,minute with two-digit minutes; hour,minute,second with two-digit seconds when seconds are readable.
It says 4,33
